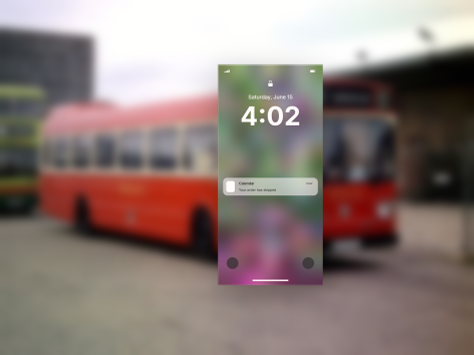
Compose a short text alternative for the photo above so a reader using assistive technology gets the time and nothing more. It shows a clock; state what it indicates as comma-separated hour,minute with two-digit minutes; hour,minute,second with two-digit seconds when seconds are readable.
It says 4,02
